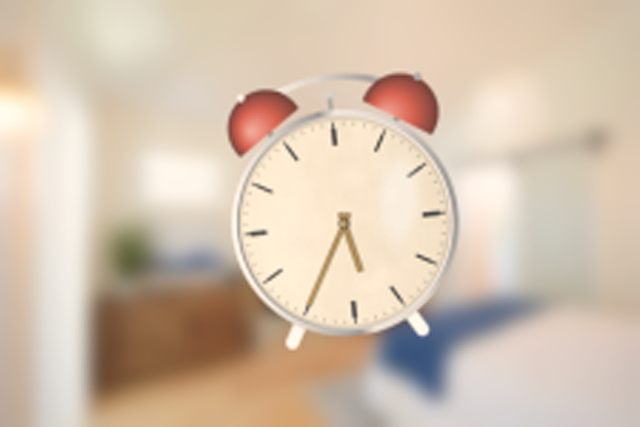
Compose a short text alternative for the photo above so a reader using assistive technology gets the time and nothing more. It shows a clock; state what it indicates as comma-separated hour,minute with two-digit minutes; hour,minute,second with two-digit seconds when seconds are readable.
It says 5,35
